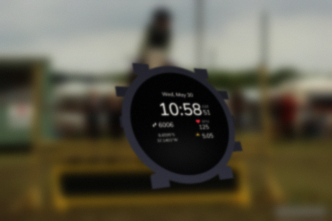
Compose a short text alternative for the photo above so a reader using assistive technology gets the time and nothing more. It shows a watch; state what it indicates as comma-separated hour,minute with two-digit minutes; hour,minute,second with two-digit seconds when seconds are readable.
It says 10,58
